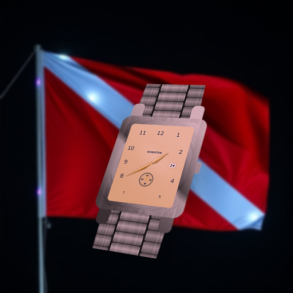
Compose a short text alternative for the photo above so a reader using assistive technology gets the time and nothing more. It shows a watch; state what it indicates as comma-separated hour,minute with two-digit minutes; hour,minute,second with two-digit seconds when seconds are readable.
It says 1,39
